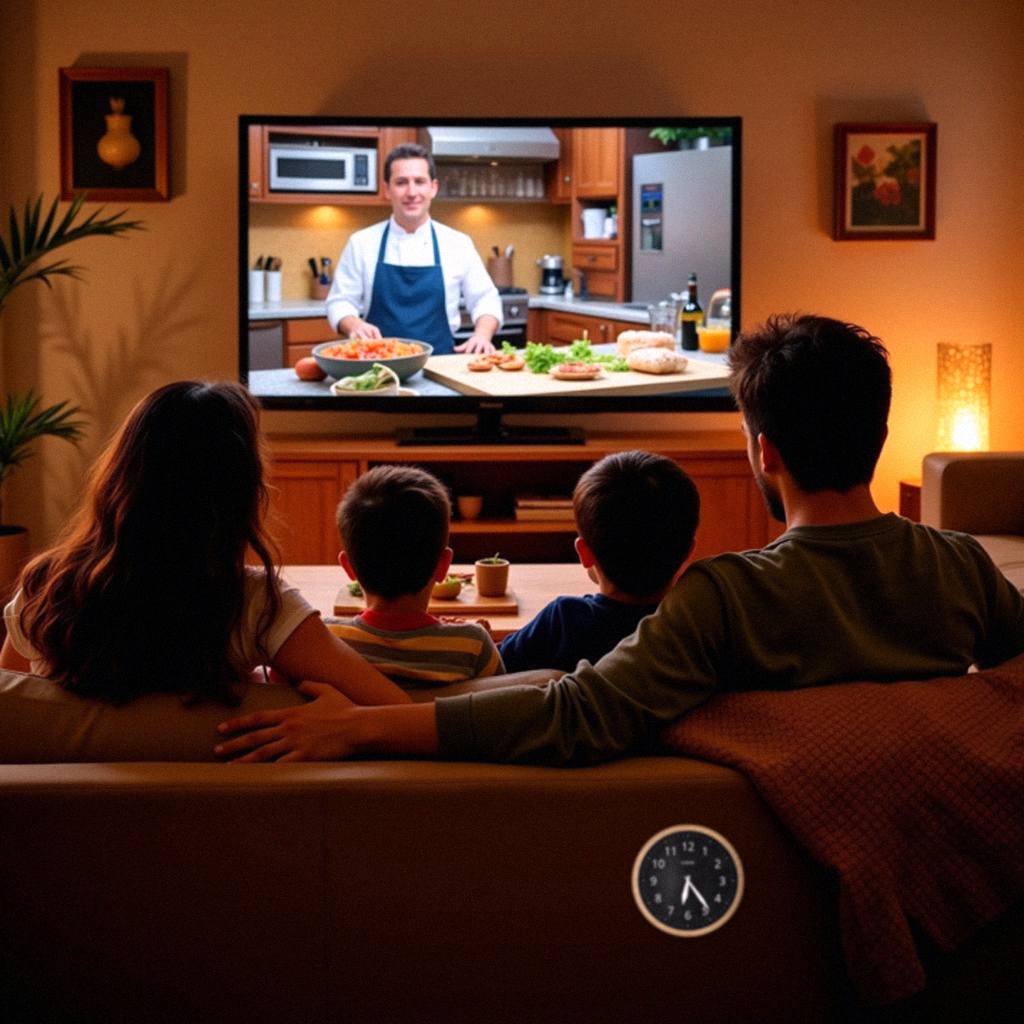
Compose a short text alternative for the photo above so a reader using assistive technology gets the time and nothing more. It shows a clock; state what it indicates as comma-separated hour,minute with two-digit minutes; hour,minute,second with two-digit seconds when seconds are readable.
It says 6,24
